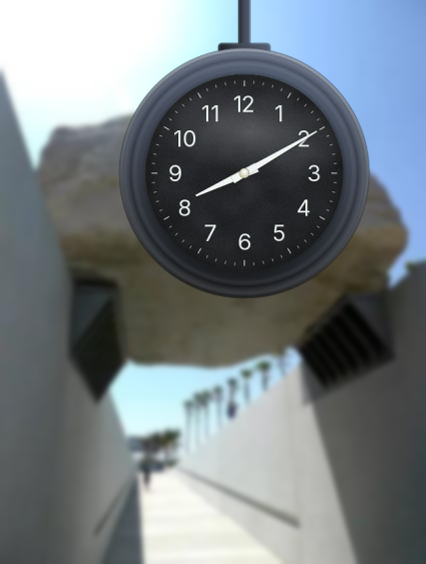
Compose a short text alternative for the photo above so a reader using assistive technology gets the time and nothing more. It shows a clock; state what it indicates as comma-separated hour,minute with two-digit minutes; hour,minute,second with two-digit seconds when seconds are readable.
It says 8,10
